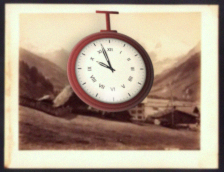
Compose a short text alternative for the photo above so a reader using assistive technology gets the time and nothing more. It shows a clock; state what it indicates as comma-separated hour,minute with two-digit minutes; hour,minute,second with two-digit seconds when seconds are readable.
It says 9,57
